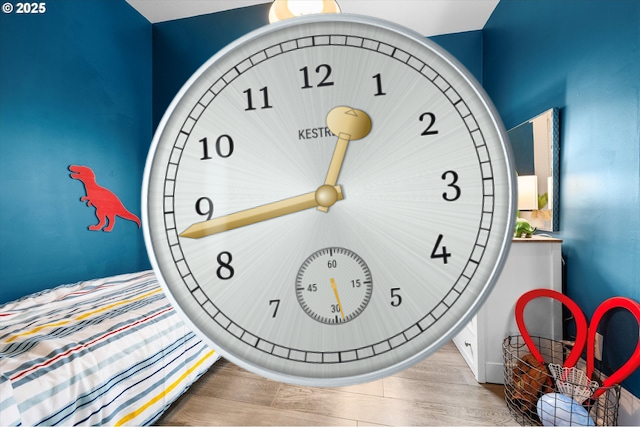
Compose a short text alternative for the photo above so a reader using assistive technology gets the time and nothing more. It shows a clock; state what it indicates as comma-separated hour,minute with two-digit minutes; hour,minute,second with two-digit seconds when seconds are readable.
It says 12,43,28
